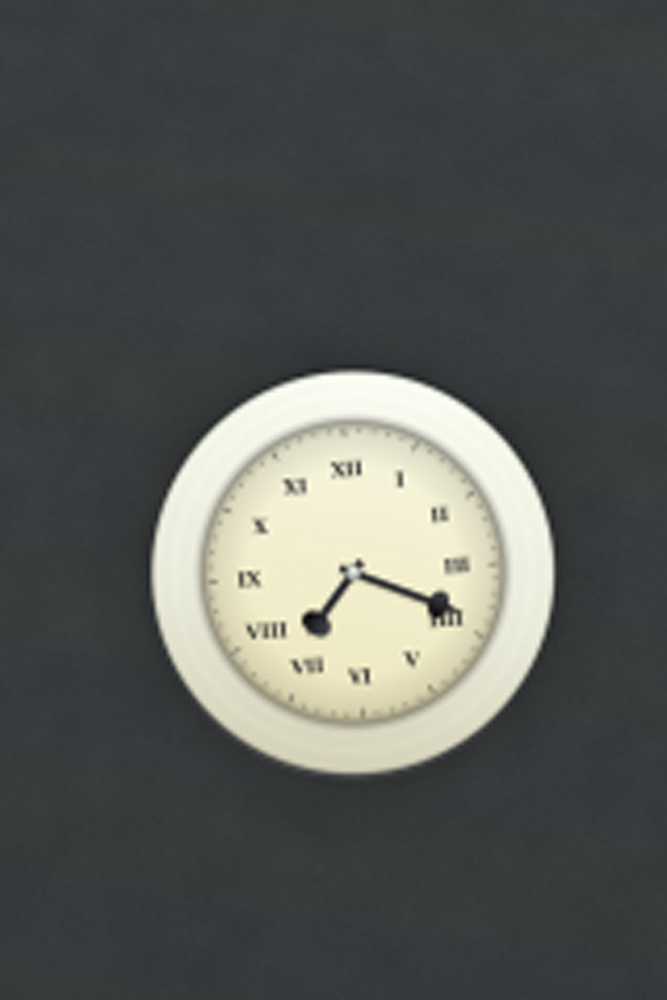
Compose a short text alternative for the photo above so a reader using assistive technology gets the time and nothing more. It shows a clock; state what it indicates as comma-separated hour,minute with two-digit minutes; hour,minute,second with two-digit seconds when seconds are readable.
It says 7,19
